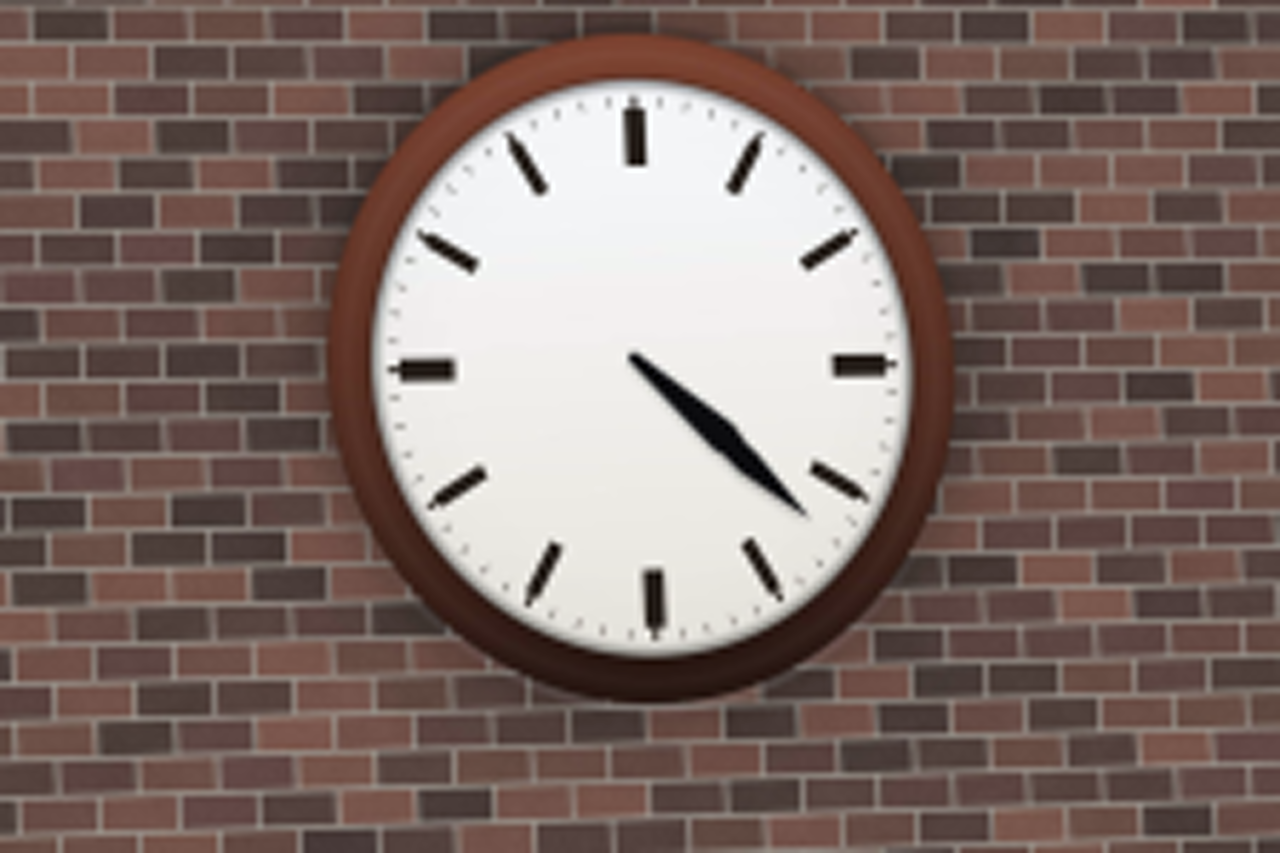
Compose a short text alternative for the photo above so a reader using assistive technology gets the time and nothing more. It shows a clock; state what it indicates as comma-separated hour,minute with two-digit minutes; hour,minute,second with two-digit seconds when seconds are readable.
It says 4,22
